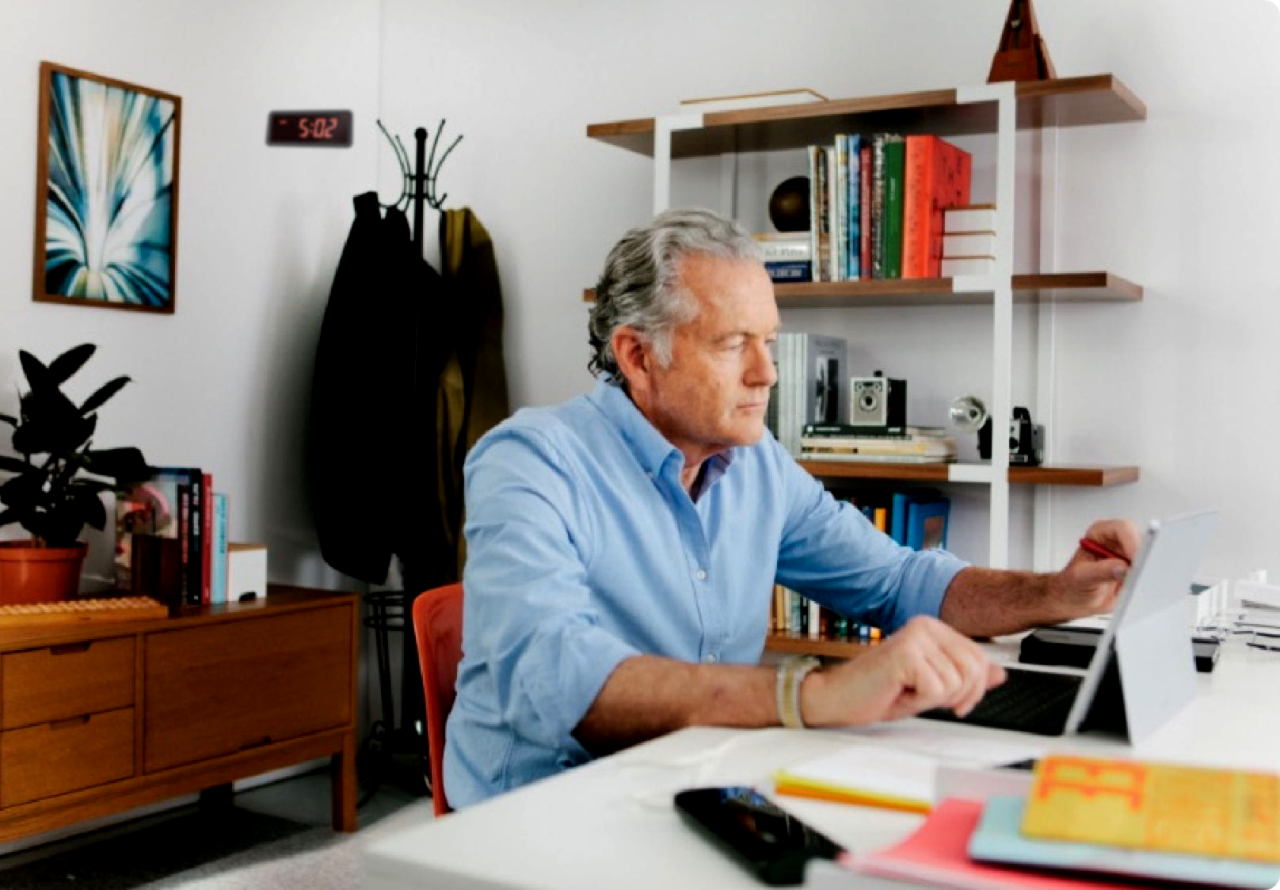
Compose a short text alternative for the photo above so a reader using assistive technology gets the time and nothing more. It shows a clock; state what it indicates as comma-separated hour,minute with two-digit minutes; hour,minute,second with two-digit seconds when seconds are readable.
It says 5,02
